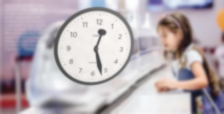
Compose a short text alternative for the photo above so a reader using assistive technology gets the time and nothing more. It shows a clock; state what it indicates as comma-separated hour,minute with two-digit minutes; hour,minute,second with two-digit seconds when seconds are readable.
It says 12,27
